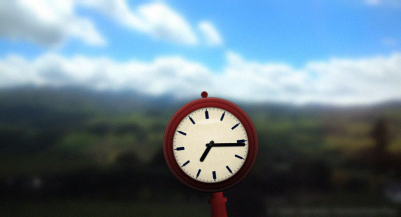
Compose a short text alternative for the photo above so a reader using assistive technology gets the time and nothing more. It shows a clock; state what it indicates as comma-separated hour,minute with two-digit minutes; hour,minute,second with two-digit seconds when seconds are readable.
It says 7,16
